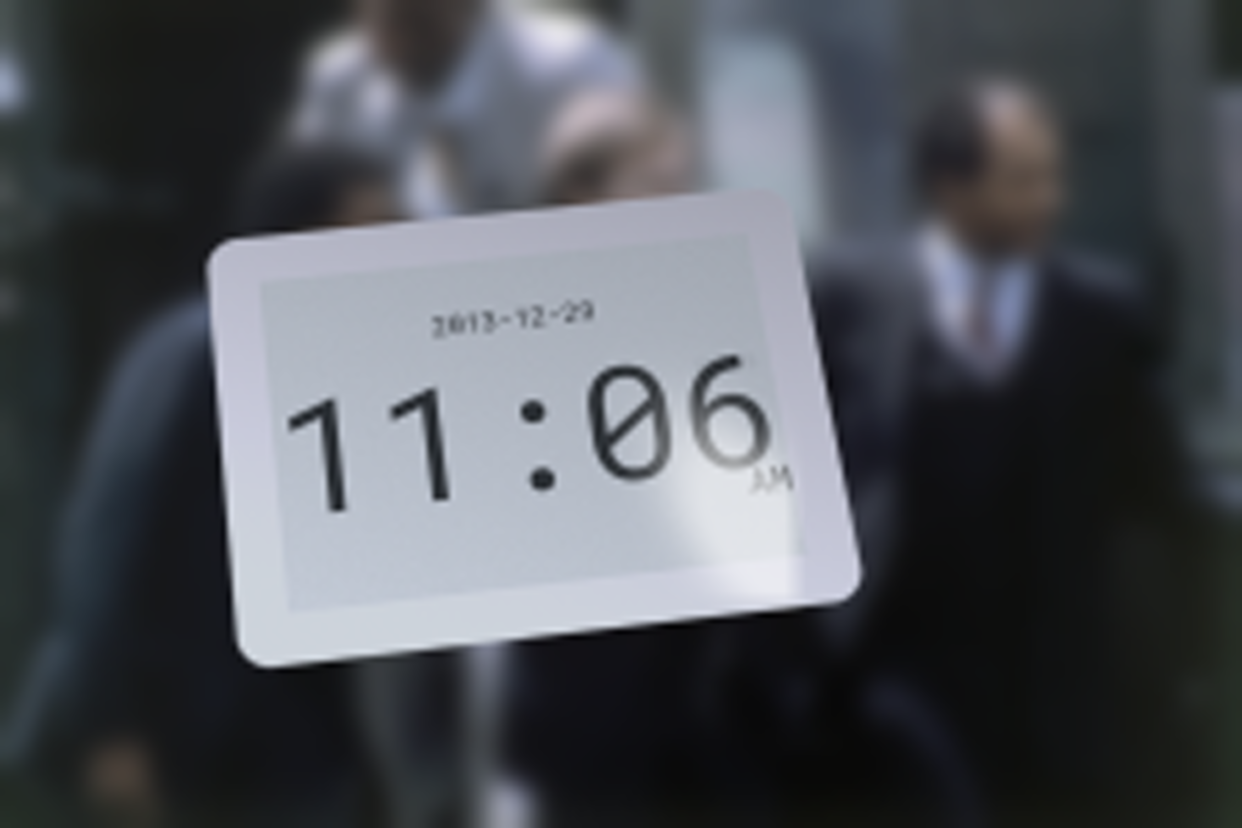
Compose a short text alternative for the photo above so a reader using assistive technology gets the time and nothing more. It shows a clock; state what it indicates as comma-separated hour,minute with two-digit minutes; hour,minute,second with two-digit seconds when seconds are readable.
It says 11,06
